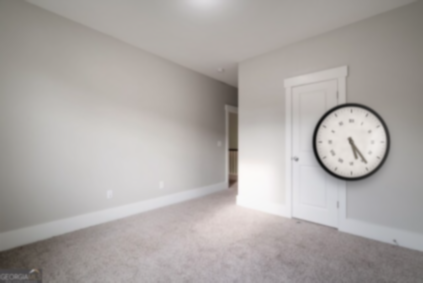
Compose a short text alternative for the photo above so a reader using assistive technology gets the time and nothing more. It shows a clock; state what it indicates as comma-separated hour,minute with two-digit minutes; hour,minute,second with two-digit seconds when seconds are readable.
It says 5,24
